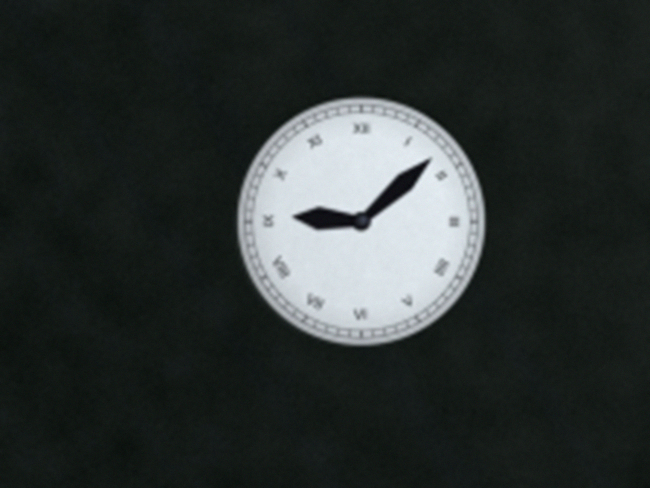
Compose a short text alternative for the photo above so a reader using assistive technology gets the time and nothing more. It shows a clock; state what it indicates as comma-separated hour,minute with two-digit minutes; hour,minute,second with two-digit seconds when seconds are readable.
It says 9,08
